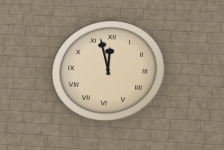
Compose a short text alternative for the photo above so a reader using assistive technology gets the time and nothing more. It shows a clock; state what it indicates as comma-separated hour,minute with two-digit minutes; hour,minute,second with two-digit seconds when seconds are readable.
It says 11,57
